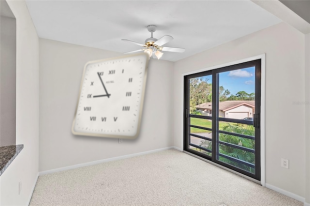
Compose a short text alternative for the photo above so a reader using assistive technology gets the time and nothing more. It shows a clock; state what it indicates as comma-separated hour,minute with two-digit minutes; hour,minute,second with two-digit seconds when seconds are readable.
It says 8,54
